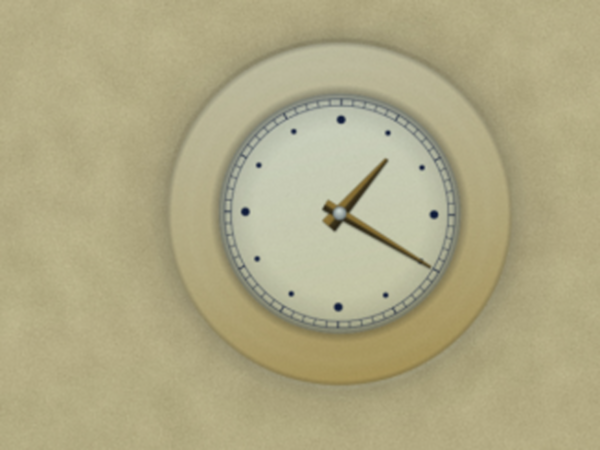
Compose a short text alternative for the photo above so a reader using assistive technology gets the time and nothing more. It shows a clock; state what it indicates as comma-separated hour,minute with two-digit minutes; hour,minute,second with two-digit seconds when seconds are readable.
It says 1,20
